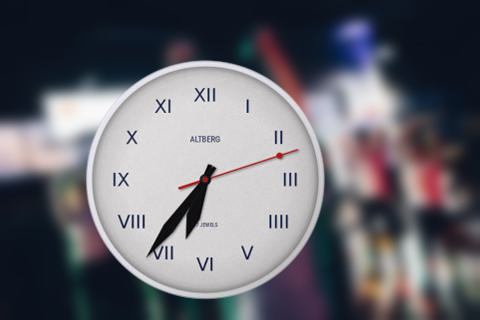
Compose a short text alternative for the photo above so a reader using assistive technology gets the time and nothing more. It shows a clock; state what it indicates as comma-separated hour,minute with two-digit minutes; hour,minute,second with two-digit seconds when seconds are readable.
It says 6,36,12
